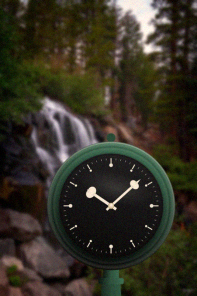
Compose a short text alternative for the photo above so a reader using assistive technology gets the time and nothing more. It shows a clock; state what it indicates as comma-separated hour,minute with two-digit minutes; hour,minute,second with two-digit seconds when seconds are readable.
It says 10,08
